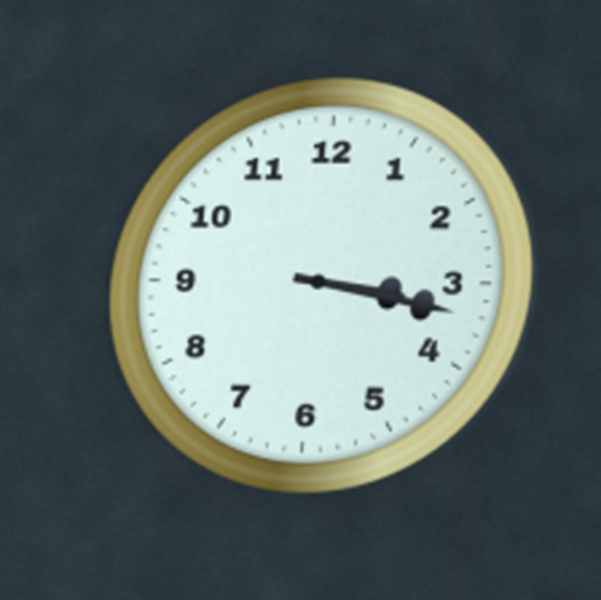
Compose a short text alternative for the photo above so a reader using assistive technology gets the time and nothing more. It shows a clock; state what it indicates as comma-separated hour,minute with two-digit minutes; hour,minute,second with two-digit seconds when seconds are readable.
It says 3,17
